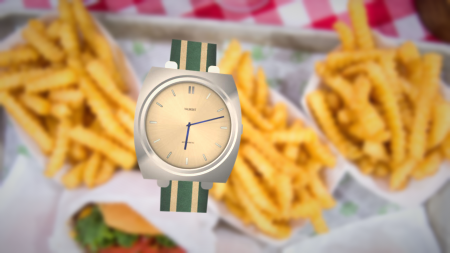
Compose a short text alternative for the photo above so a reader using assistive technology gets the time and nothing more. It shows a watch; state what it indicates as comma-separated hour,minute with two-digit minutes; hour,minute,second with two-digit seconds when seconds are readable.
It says 6,12
